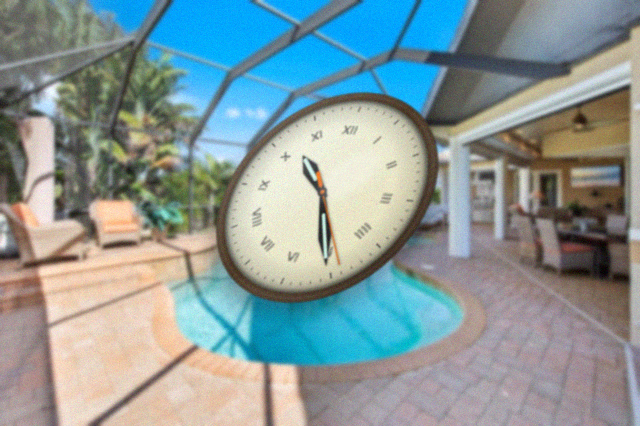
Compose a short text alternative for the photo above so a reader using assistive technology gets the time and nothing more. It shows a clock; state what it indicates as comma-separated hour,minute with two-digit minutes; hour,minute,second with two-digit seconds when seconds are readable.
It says 10,25,24
